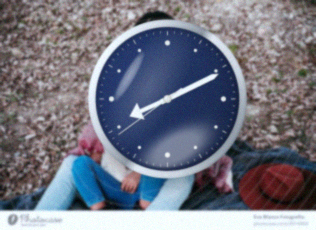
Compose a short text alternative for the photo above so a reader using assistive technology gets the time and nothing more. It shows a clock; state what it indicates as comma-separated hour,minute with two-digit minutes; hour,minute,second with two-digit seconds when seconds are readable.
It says 8,10,39
